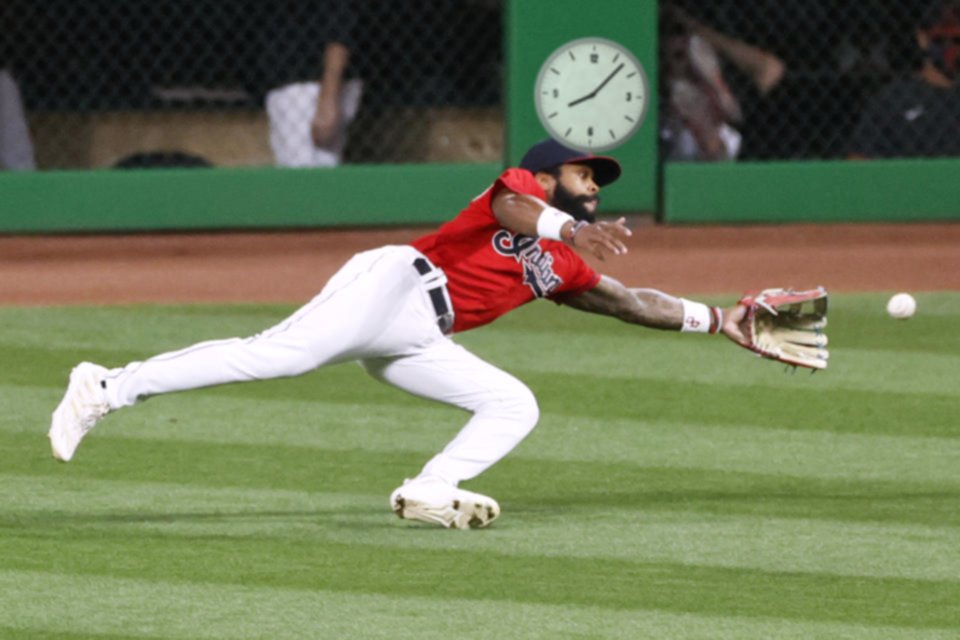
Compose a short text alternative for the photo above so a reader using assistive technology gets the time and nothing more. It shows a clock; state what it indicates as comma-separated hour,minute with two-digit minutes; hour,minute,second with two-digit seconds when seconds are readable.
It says 8,07
